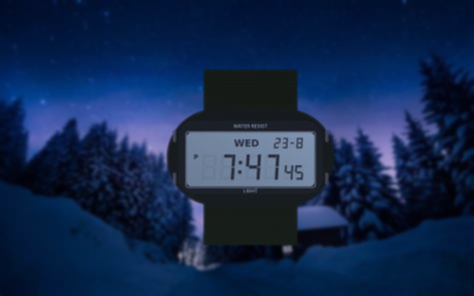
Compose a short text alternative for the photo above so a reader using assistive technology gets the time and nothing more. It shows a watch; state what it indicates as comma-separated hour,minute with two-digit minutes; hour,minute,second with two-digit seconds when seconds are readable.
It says 7,47,45
